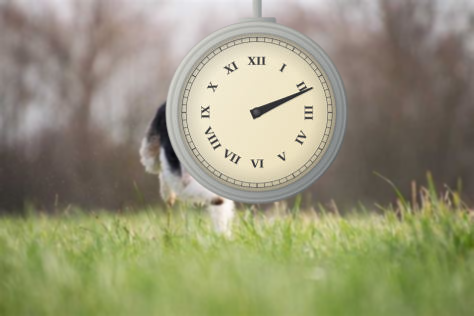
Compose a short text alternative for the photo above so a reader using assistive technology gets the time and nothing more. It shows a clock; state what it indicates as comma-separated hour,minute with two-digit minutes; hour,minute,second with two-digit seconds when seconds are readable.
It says 2,11
